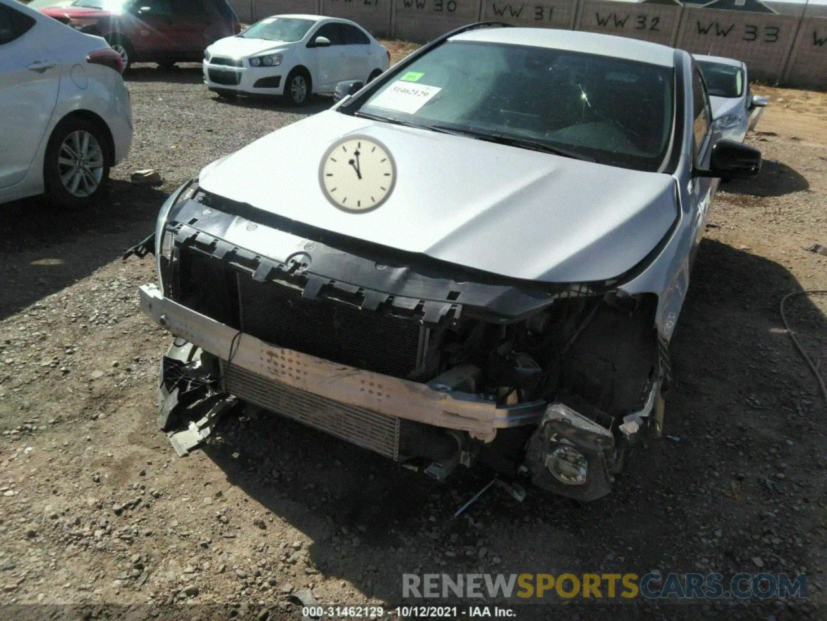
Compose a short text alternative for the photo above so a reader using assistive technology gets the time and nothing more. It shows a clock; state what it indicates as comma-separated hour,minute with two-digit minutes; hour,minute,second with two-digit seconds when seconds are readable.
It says 10,59
